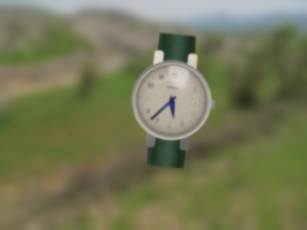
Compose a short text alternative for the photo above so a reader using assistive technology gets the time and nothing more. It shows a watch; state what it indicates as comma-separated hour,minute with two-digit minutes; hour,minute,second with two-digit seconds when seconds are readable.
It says 5,37
